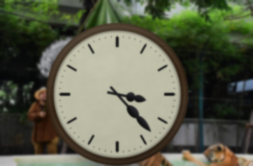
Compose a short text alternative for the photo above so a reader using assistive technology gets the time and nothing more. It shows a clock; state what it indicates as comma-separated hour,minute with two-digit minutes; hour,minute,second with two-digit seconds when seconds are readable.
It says 3,23
